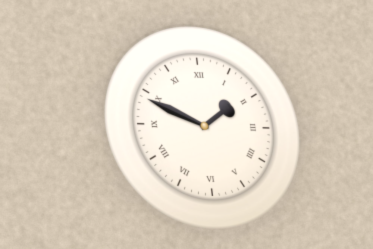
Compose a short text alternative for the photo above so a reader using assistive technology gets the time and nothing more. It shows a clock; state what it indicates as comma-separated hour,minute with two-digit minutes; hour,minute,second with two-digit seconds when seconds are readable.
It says 1,49
